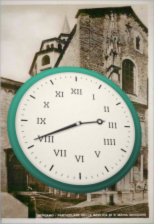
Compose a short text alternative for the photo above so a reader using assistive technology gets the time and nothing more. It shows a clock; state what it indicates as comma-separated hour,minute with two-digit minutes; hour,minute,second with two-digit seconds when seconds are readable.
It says 2,41
